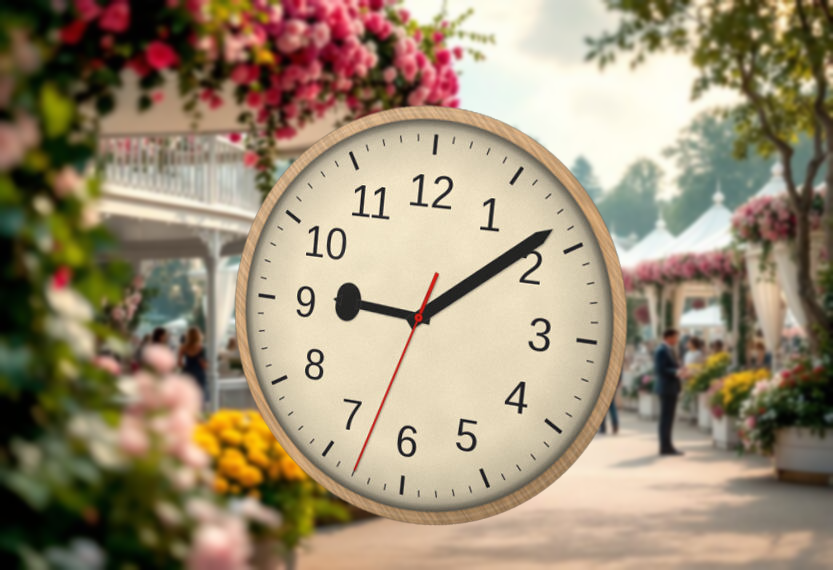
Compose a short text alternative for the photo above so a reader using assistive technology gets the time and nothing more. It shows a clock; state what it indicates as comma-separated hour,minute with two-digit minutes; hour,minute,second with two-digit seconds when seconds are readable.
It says 9,08,33
